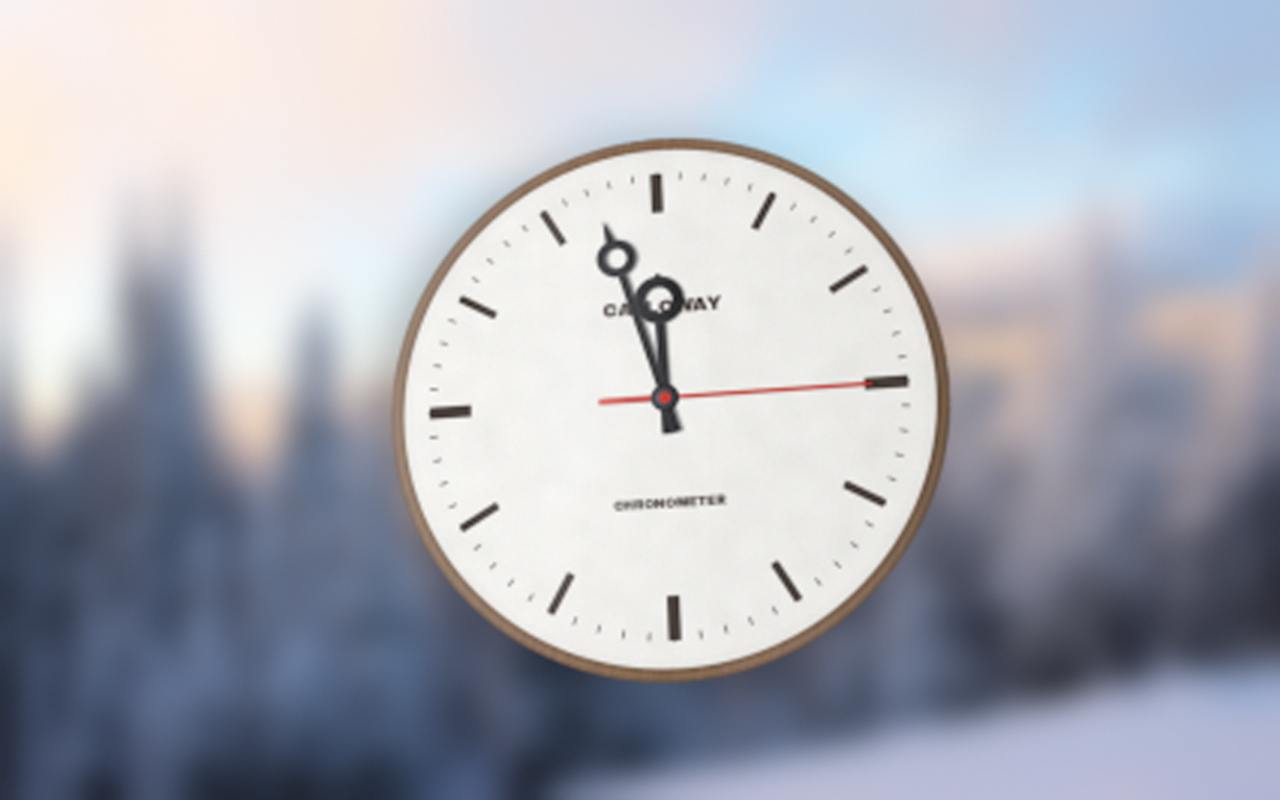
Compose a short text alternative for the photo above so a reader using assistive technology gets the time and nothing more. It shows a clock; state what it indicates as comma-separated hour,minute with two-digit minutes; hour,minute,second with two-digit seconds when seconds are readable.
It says 11,57,15
